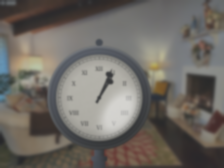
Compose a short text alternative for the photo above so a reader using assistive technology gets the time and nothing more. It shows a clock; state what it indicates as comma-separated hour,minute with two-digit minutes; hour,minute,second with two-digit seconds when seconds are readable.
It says 1,04
